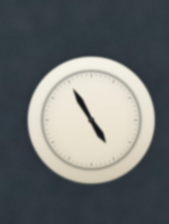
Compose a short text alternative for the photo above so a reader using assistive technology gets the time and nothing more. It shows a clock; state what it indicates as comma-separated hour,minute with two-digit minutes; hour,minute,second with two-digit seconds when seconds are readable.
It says 4,55
